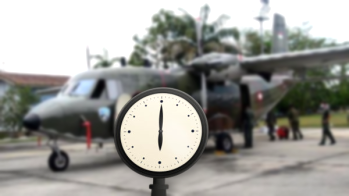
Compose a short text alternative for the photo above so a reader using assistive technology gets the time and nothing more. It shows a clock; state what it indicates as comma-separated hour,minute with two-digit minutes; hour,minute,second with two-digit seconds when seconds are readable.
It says 6,00
